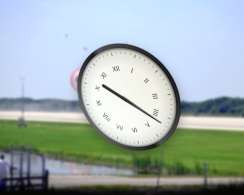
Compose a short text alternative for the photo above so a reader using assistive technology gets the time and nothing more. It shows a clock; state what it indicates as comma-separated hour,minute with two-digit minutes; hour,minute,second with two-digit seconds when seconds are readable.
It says 10,22
